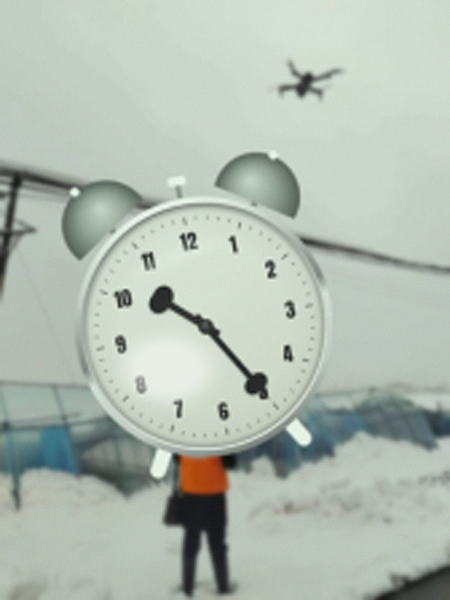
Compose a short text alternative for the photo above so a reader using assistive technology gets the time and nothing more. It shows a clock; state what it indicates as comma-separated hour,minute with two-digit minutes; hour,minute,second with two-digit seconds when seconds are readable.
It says 10,25
